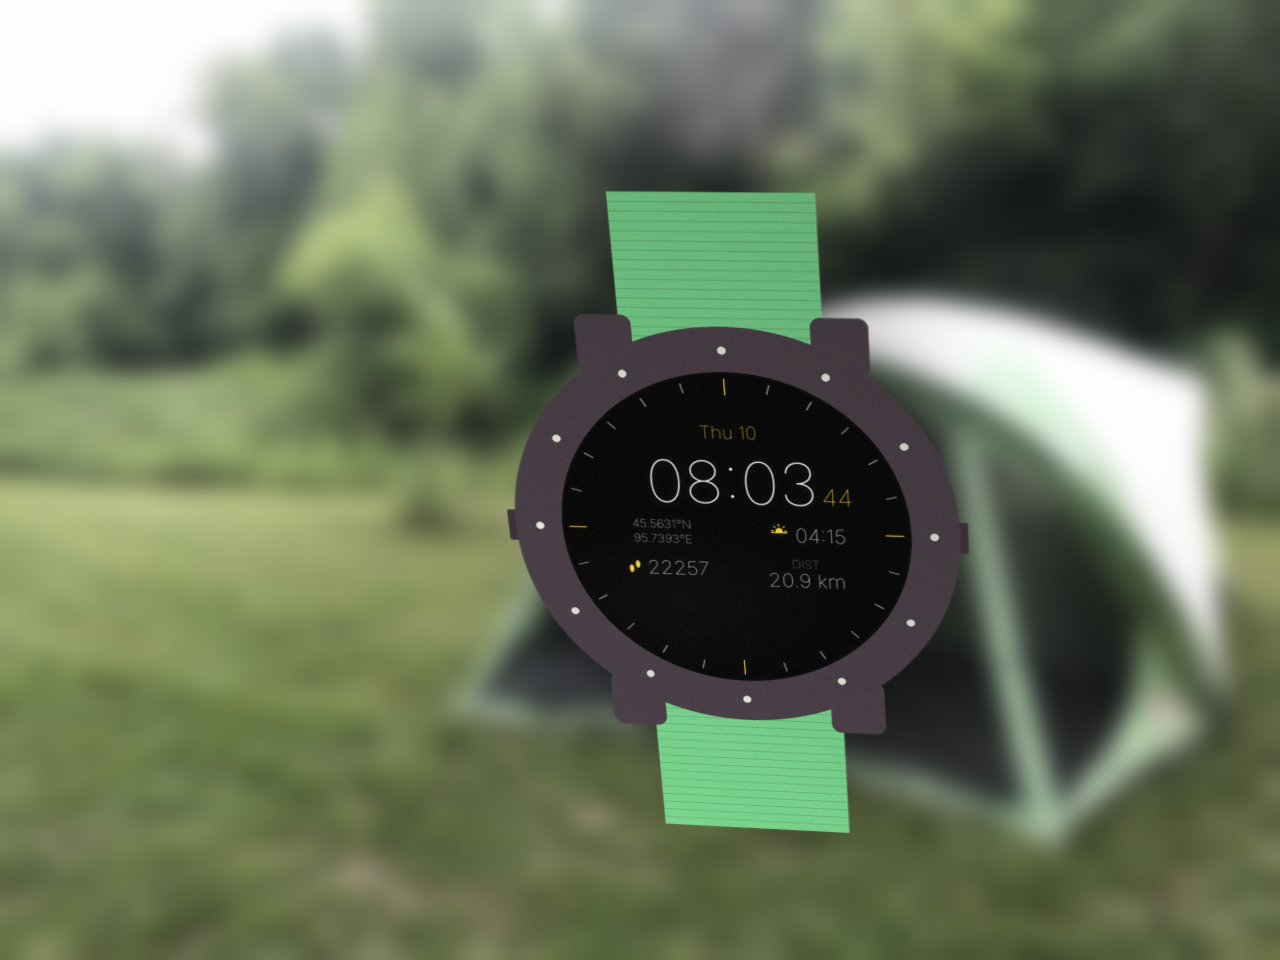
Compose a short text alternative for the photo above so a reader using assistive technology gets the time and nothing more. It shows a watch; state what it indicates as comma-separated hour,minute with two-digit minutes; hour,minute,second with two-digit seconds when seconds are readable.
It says 8,03,44
